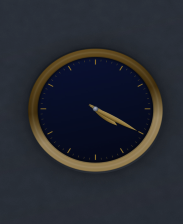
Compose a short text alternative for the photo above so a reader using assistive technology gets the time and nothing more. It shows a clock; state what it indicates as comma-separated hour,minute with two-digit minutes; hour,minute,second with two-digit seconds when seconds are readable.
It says 4,20
